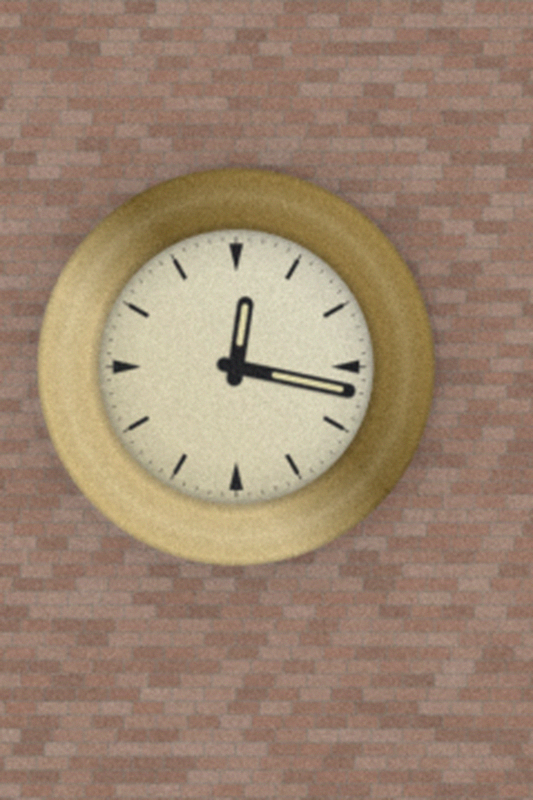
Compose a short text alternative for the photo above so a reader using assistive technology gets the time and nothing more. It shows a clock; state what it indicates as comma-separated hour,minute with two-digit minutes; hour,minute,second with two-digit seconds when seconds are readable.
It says 12,17
